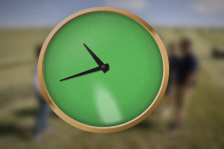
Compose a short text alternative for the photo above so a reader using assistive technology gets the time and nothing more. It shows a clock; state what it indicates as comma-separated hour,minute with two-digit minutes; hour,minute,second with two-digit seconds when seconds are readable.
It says 10,42
